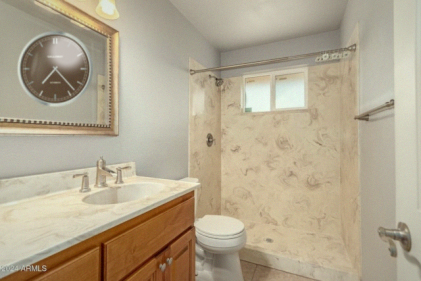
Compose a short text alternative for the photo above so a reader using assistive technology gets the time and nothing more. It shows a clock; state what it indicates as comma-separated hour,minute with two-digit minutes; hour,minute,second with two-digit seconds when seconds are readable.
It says 7,23
